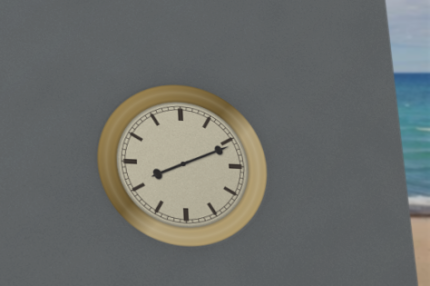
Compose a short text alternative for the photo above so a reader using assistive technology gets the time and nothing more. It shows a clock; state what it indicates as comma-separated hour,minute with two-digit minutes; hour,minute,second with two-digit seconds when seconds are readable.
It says 8,11
